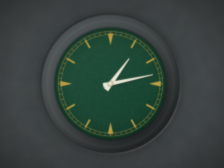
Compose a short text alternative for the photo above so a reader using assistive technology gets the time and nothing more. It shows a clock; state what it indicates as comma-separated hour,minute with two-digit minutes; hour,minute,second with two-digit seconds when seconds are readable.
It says 1,13
